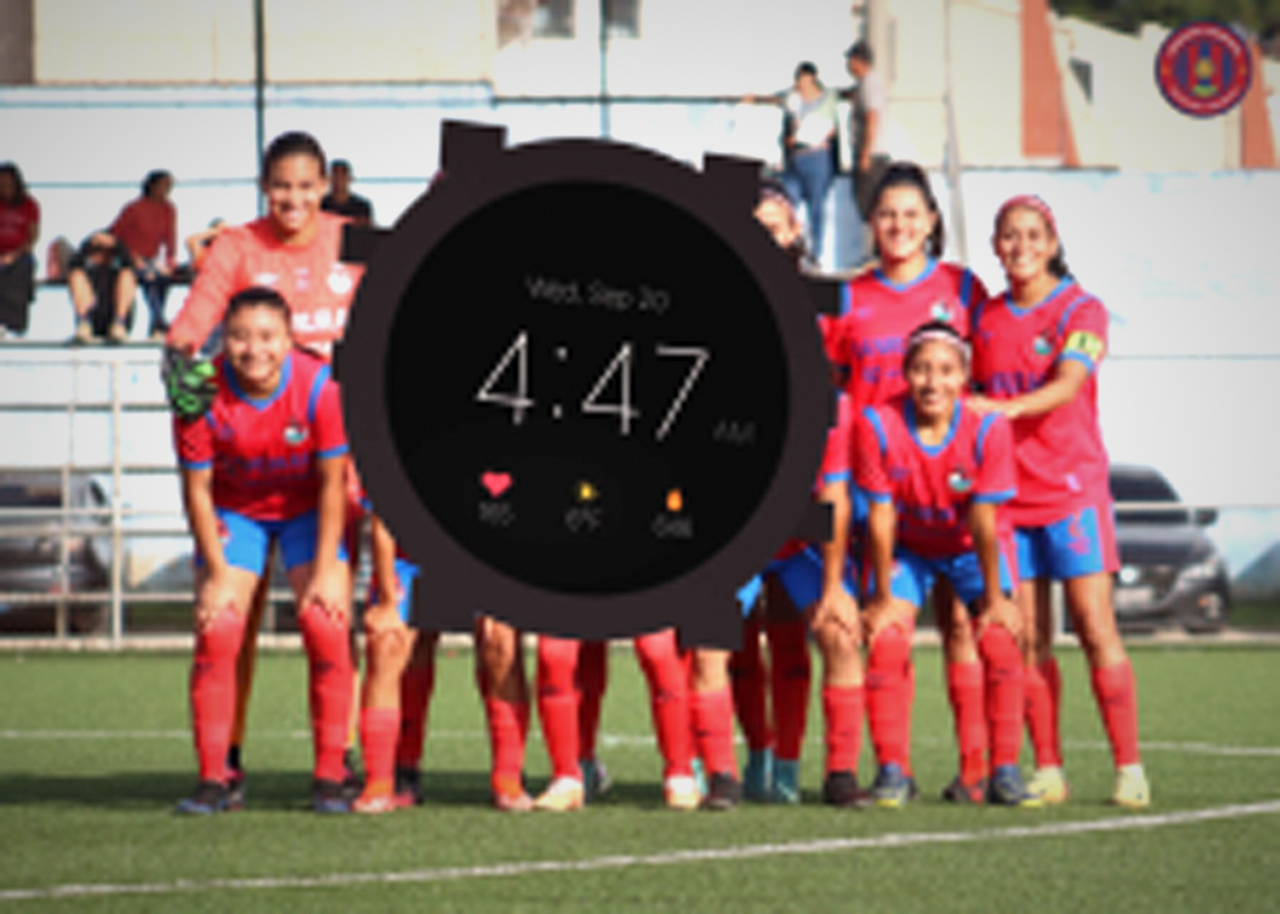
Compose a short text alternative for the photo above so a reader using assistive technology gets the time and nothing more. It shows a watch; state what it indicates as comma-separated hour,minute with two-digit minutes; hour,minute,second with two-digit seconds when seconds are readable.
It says 4,47
